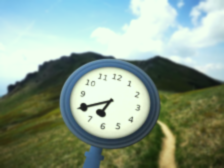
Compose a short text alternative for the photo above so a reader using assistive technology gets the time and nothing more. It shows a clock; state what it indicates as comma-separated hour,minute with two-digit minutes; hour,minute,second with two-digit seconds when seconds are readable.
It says 6,40
